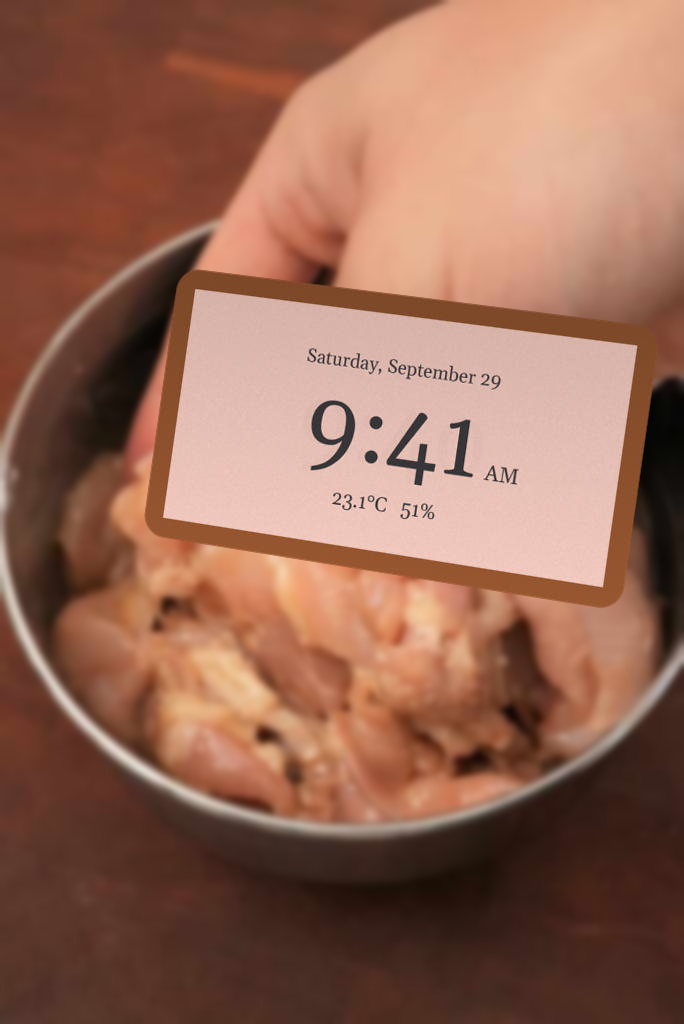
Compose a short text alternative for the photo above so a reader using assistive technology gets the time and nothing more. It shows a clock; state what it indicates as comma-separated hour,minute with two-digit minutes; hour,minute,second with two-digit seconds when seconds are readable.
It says 9,41
